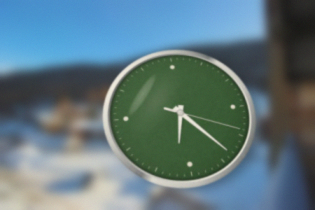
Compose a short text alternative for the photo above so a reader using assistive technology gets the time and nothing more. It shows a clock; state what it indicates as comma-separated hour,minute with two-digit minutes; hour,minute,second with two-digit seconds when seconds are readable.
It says 6,23,19
